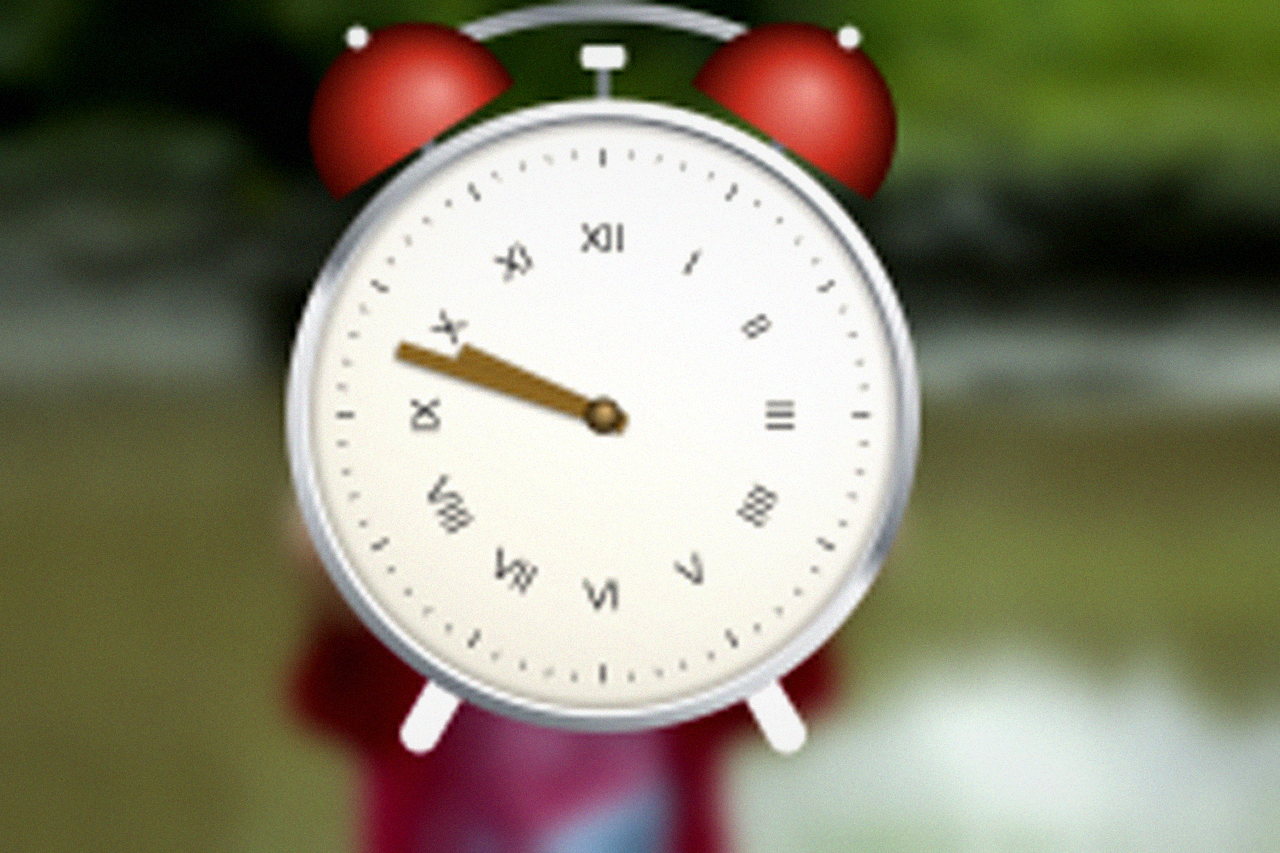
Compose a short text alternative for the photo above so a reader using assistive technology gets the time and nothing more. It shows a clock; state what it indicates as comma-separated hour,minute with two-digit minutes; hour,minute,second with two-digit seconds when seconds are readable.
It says 9,48
